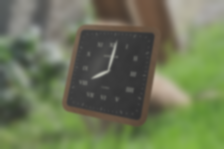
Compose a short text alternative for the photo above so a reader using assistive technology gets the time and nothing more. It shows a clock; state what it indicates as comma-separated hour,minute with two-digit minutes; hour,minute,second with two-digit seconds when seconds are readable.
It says 8,01
